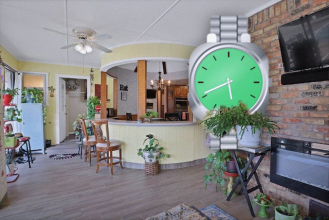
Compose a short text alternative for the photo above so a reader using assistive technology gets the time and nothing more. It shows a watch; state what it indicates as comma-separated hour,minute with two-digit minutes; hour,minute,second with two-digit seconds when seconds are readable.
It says 5,41
